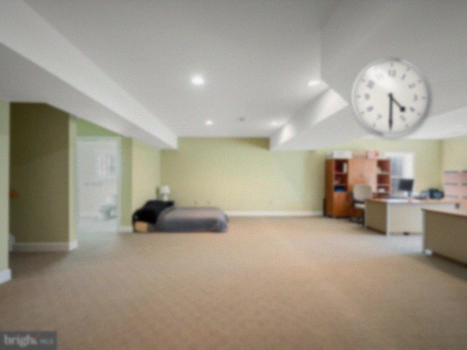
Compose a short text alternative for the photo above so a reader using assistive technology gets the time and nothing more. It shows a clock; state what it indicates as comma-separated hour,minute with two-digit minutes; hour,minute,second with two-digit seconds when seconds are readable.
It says 4,30
